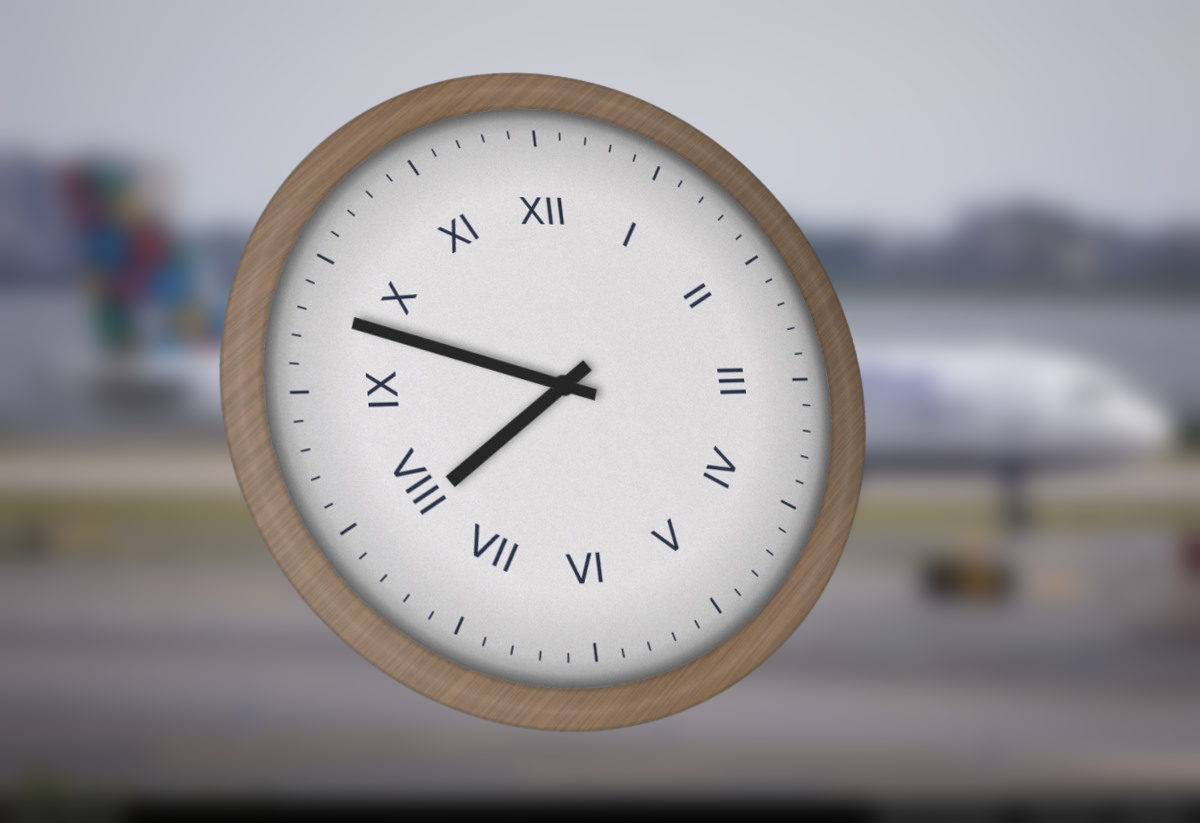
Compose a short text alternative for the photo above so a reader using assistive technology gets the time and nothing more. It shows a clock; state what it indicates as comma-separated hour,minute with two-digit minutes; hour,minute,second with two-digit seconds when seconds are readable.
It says 7,48
